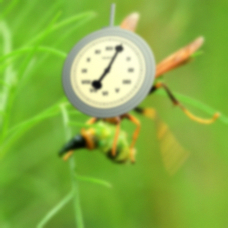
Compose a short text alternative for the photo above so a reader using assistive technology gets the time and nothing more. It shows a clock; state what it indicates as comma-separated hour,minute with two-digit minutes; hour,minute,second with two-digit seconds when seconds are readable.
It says 7,04
